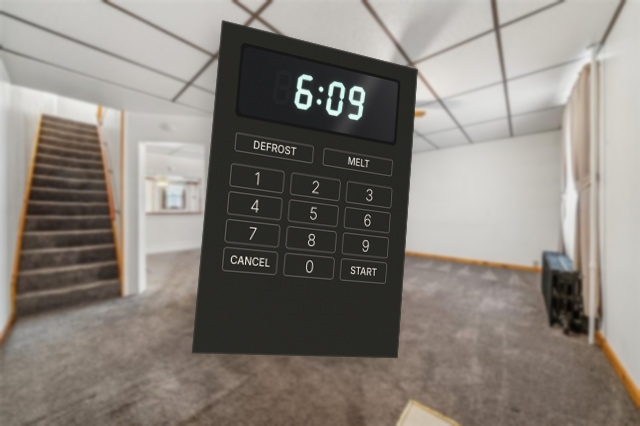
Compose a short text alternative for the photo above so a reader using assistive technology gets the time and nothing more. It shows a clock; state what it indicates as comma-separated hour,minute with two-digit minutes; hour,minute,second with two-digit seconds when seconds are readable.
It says 6,09
